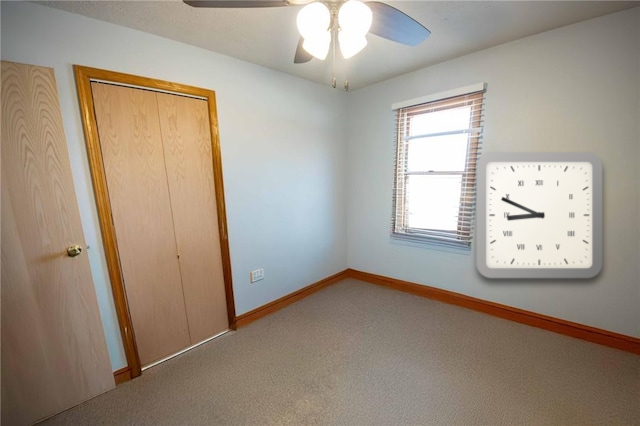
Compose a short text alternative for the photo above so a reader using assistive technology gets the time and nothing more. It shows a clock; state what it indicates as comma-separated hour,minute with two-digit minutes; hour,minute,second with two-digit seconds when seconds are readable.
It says 8,49
